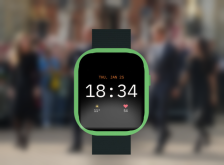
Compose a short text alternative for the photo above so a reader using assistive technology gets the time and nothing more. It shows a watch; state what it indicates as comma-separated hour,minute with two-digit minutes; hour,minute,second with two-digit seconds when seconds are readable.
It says 18,34
